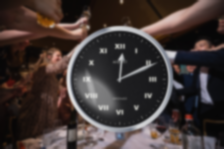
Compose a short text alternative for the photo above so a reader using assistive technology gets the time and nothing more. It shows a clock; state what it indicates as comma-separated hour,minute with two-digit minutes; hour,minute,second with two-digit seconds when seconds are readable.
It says 12,11
